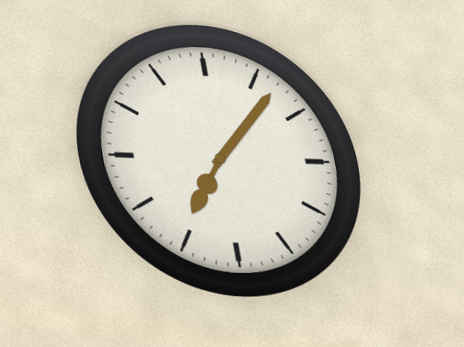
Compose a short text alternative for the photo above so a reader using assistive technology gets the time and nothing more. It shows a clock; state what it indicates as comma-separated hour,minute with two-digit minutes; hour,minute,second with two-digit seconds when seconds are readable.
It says 7,07
